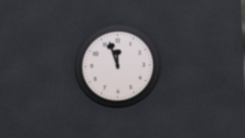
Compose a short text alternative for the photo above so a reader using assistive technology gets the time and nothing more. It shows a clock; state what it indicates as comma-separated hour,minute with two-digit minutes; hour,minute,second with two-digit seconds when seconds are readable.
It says 11,57
